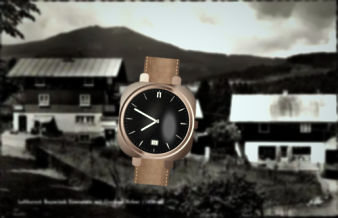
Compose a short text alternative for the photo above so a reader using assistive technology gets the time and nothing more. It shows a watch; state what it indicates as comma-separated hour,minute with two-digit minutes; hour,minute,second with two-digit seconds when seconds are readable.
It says 7,49
